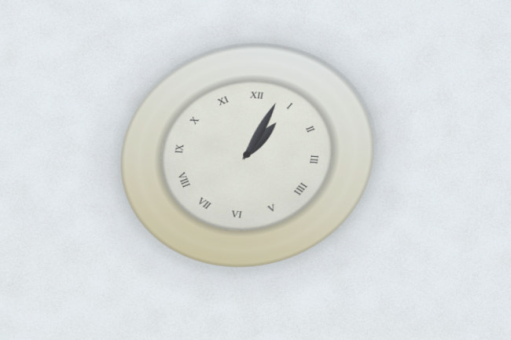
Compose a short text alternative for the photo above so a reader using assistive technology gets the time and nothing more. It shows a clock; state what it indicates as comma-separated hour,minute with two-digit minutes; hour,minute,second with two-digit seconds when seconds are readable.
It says 1,03
